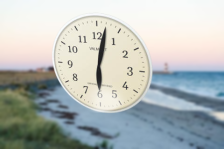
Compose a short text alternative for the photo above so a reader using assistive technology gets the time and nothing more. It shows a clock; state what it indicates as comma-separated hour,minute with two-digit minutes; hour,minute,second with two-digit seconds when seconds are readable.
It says 6,02
